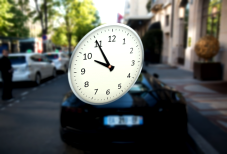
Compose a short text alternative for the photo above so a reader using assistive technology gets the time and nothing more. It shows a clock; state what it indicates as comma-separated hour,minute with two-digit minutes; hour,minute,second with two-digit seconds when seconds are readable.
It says 9,55
